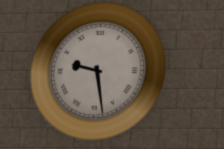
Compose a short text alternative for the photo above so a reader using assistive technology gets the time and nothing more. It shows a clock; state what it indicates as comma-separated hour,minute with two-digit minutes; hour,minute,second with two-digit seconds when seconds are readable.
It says 9,28
